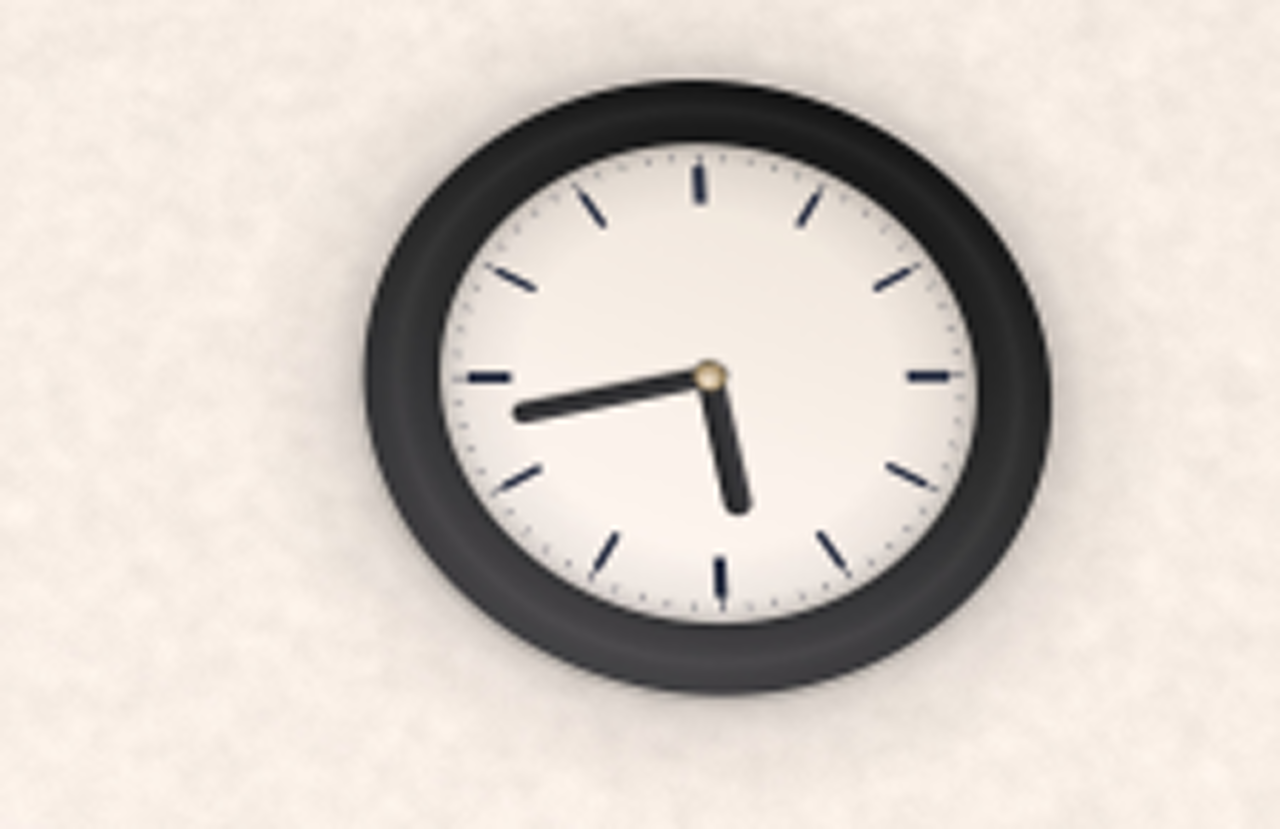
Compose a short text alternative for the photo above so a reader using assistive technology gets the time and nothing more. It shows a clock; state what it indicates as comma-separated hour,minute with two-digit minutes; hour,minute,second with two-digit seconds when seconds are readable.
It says 5,43
